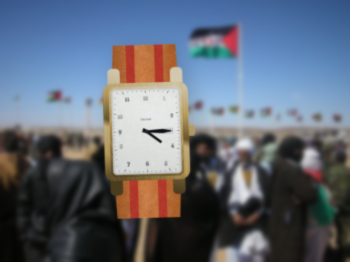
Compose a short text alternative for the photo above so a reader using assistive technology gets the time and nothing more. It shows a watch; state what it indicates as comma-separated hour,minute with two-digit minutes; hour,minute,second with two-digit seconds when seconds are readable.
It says 4,15
